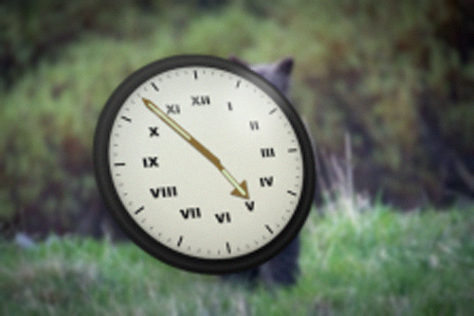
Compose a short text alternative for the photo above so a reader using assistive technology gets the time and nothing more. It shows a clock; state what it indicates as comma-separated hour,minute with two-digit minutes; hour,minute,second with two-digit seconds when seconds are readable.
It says 4,53
